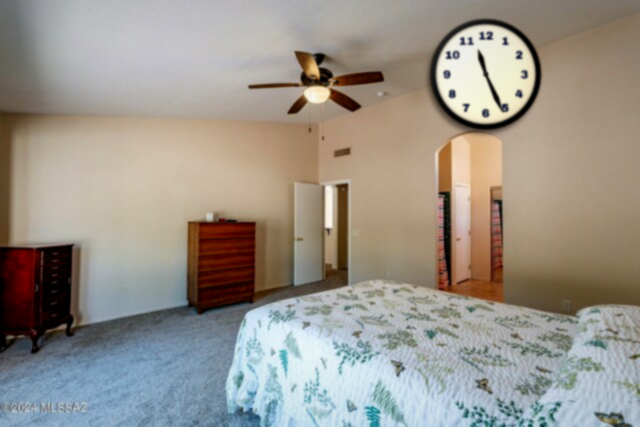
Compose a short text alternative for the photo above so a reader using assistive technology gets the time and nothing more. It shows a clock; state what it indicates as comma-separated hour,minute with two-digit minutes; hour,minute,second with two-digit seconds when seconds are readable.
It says 11,26
